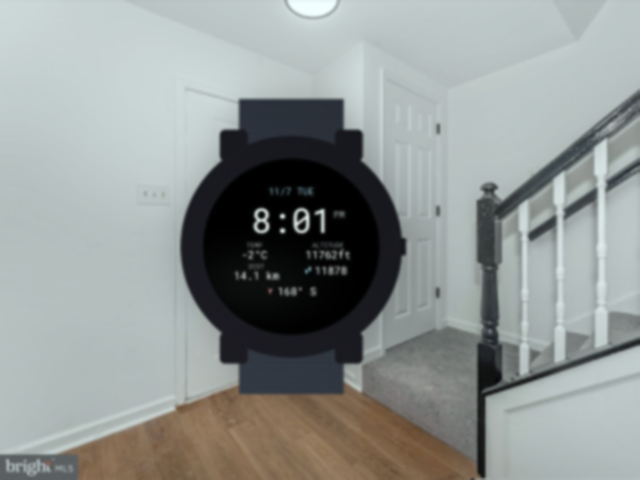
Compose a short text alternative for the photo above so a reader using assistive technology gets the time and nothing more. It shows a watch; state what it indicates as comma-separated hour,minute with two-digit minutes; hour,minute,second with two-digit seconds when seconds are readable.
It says 8,01
